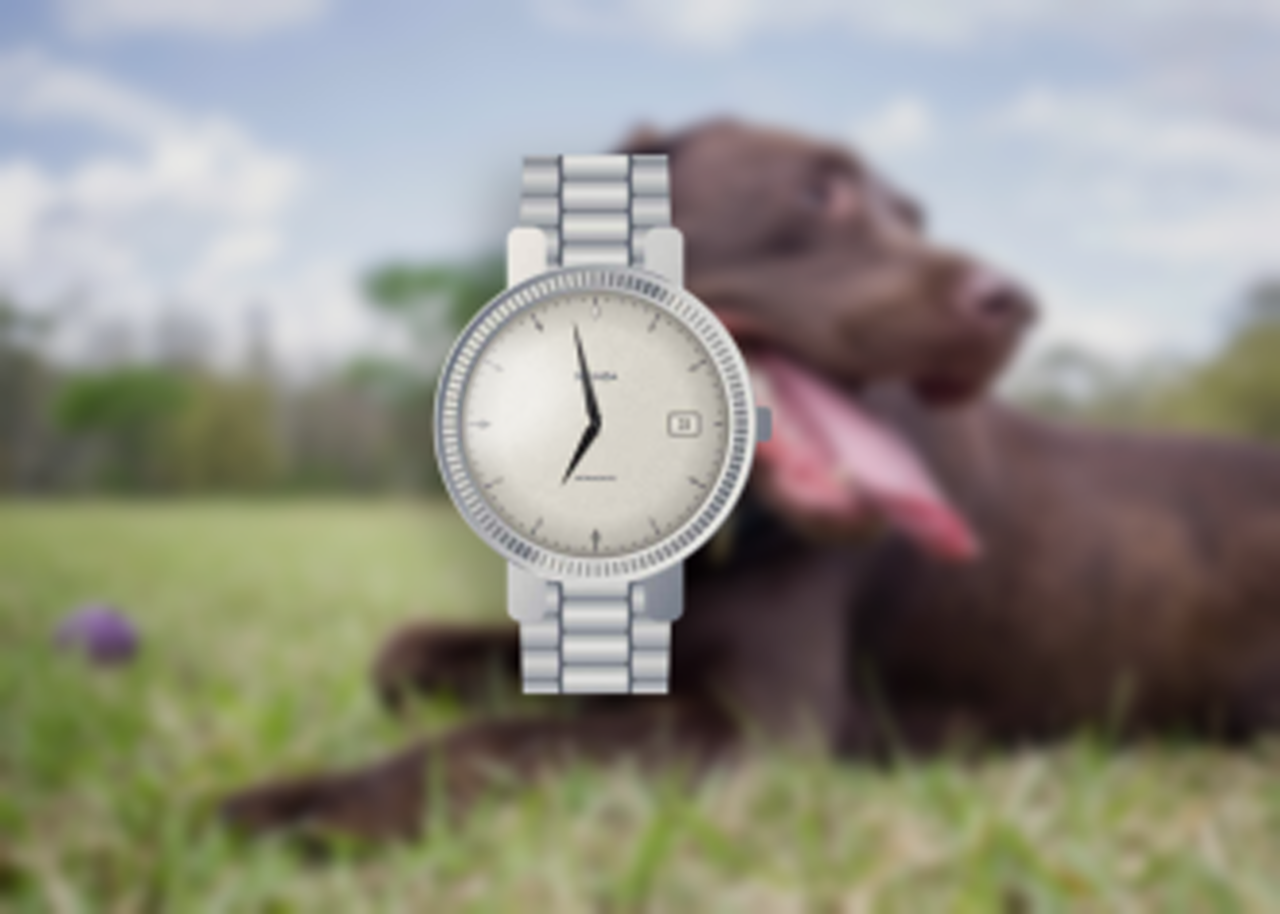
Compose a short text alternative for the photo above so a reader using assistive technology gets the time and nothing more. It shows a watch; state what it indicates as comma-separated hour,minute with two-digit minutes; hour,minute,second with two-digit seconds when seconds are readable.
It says 6,58
